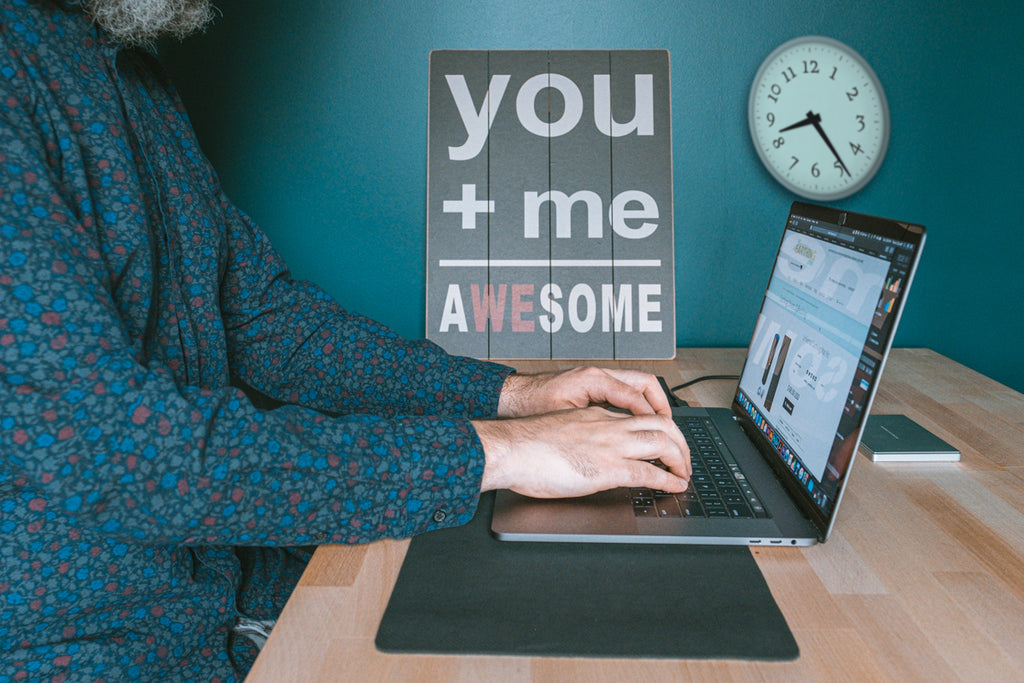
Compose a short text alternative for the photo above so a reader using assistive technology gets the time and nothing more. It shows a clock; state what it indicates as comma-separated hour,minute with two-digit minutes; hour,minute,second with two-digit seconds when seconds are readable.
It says 8,24
